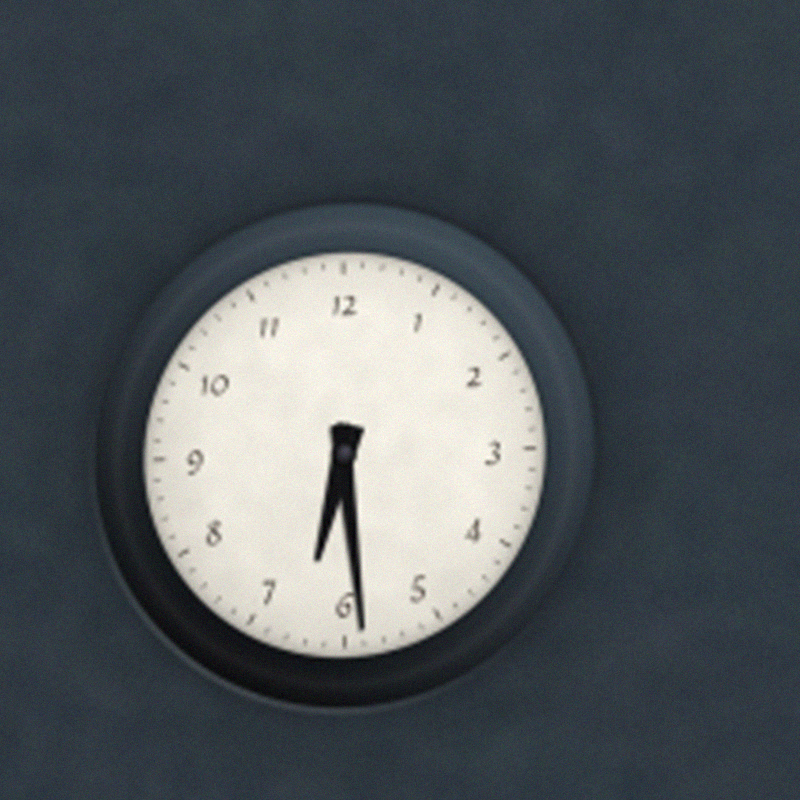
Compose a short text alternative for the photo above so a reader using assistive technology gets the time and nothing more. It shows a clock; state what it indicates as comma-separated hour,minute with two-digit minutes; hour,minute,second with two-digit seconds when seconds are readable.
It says 6,29
